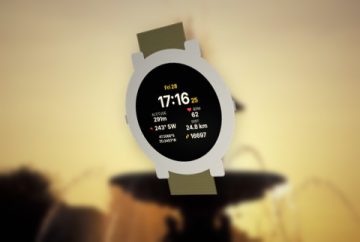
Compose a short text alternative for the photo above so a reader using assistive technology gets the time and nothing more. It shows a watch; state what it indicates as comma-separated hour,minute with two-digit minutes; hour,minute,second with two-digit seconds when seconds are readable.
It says 17,16
